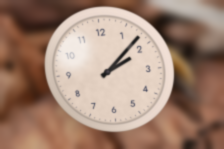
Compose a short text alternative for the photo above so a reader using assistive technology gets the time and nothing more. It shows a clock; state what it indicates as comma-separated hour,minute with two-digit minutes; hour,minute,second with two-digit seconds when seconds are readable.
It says 2,08
